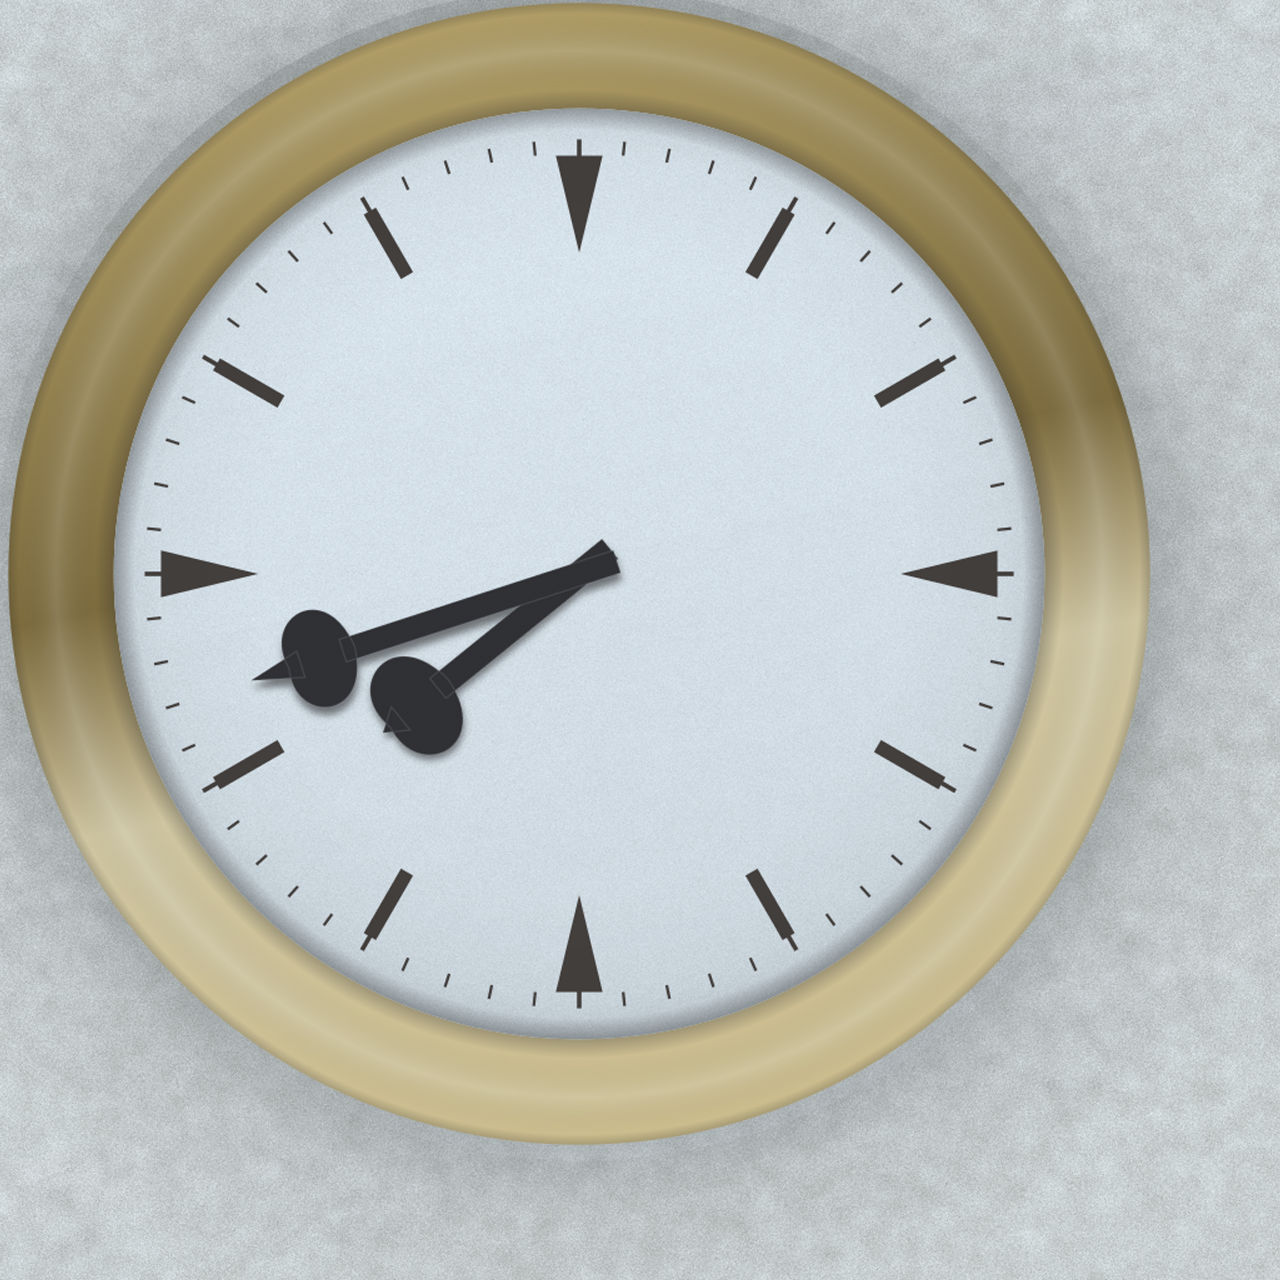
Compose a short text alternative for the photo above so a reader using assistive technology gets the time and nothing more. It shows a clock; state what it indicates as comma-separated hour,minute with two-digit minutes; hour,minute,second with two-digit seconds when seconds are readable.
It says 7,42
